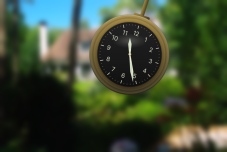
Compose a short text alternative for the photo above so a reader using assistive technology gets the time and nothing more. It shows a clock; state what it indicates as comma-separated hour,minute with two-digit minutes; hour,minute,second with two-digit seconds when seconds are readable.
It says 11,26
